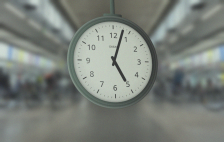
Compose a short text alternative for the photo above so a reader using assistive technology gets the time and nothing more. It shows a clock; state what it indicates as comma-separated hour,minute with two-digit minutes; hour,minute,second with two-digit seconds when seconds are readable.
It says 5,03
